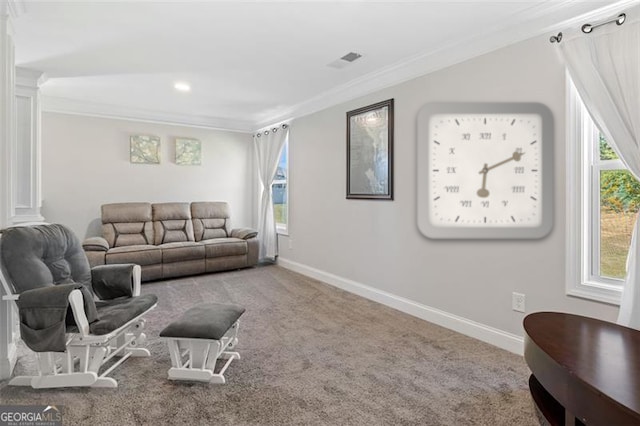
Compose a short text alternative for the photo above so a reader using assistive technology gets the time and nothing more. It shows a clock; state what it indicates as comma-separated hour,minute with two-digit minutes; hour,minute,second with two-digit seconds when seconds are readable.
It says 6,11
